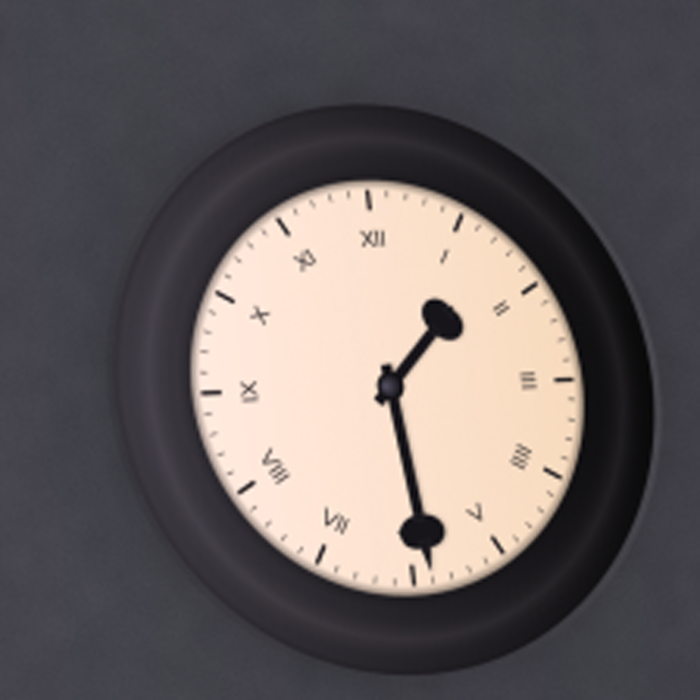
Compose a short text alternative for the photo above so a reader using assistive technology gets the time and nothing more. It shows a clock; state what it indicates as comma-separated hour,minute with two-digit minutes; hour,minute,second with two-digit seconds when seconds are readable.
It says 1,29
